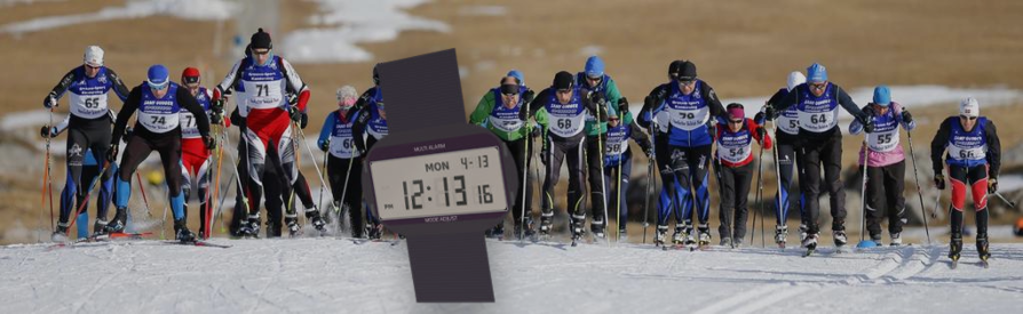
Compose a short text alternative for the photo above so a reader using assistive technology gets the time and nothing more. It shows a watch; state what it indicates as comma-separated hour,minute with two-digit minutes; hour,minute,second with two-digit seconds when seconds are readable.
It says 12,13,16
